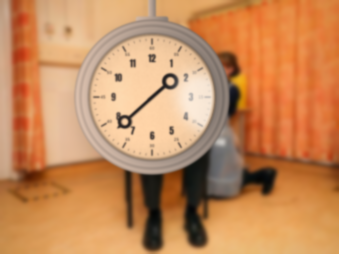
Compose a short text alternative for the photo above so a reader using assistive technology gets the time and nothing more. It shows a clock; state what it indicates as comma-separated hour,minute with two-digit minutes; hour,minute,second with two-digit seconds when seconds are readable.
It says 1,38
